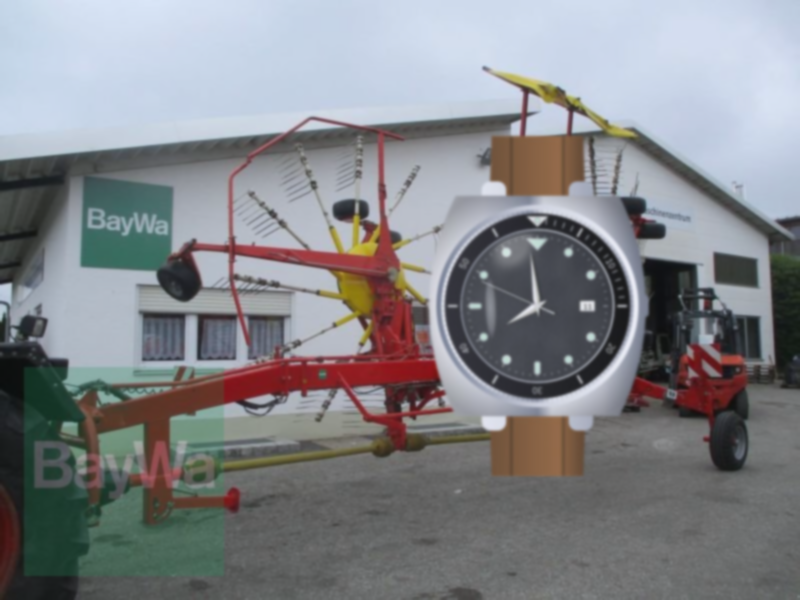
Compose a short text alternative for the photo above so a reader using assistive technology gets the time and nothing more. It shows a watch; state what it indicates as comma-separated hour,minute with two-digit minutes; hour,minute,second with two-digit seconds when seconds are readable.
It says 7,58,49
